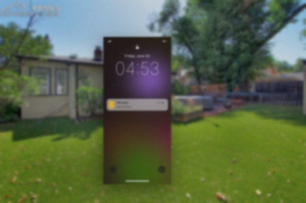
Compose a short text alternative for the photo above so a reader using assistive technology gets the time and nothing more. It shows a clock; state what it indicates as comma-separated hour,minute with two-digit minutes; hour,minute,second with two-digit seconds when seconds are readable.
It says 4,53
